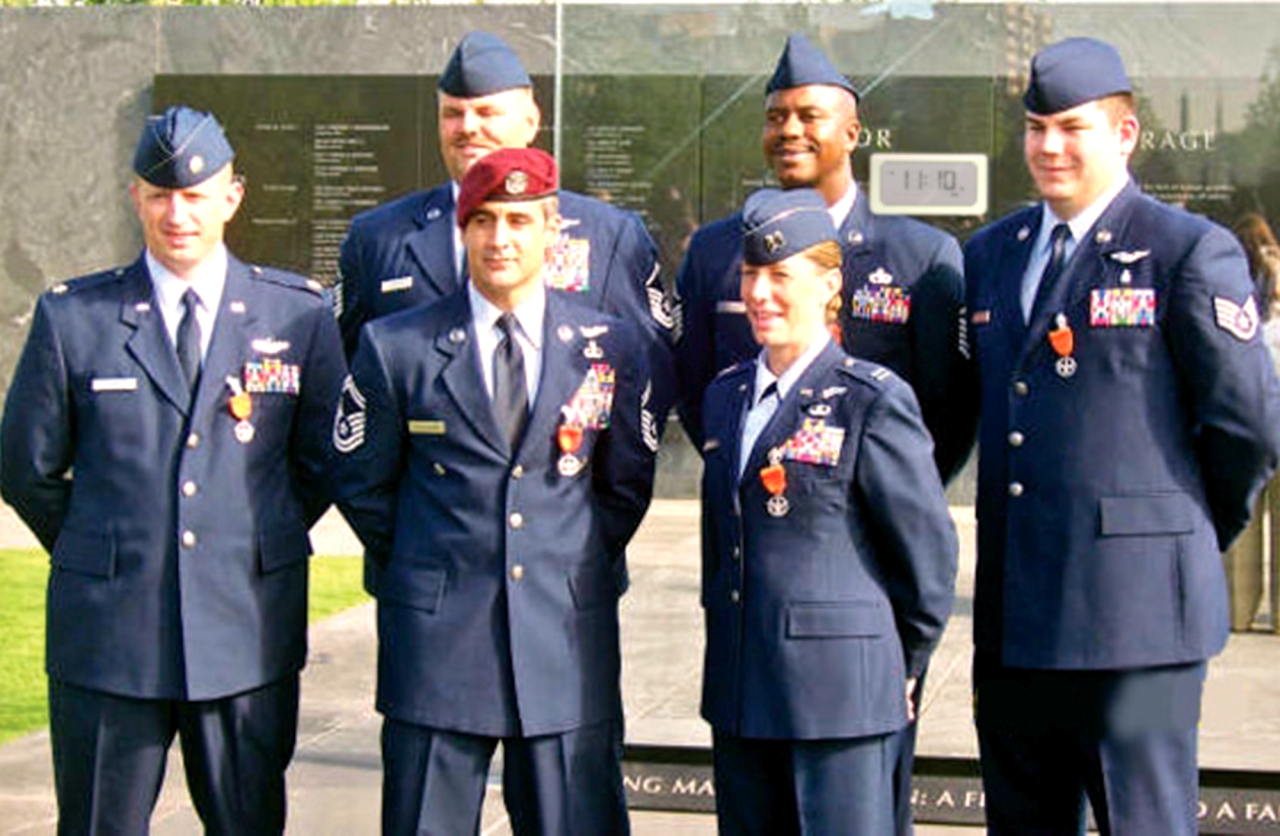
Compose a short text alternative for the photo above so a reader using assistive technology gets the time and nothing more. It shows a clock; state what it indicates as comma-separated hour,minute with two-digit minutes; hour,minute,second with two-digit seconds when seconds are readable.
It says 11,10
